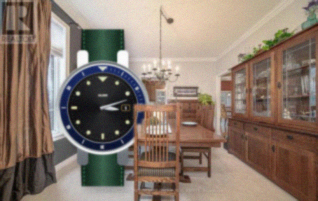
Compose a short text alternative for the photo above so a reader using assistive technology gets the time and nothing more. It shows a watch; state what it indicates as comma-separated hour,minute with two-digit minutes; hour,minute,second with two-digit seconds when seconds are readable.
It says 3,12
